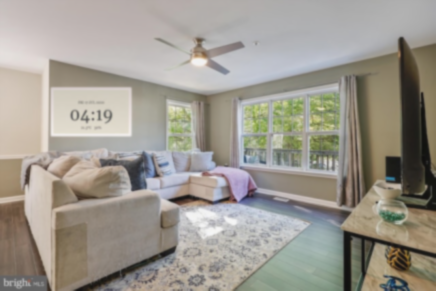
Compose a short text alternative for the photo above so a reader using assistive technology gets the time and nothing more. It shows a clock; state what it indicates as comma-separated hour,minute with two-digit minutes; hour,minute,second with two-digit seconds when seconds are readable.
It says 4,19
